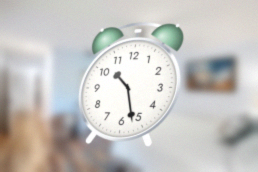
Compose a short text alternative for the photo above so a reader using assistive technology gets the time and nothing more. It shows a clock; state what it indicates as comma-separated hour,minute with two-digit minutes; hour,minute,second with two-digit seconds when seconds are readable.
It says 10,27
